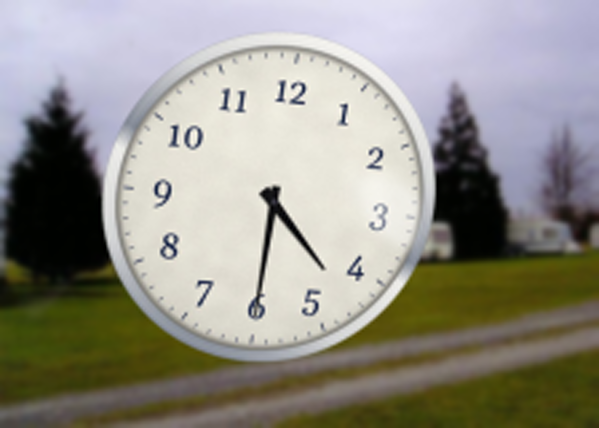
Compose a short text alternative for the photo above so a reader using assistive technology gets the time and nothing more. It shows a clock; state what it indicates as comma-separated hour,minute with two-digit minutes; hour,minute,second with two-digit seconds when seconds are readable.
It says 4,30
